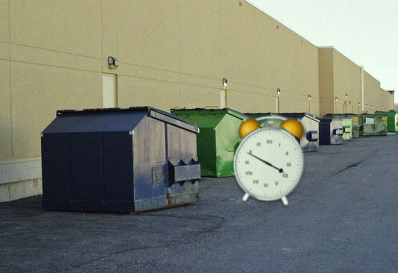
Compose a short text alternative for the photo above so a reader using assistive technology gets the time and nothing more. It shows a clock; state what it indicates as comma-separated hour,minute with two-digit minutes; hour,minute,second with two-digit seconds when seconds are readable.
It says 3,49
